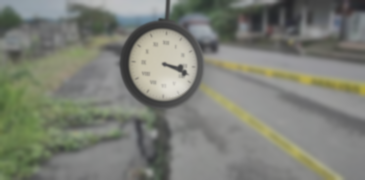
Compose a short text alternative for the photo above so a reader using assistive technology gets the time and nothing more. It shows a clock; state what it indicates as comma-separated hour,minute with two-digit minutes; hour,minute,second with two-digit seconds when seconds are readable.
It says 3,18
